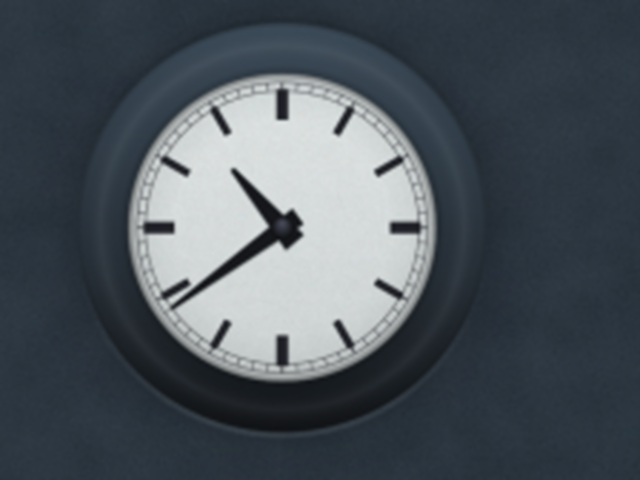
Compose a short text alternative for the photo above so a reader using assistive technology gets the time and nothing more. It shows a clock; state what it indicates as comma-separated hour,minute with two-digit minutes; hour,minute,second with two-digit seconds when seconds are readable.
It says 10,39
